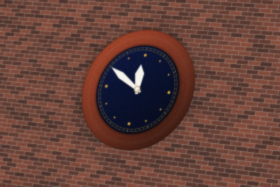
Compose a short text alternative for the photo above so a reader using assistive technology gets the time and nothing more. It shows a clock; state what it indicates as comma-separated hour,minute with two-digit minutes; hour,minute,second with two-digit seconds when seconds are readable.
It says 11,50
